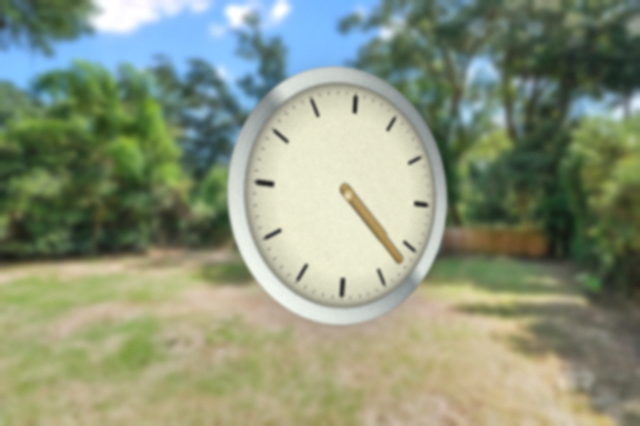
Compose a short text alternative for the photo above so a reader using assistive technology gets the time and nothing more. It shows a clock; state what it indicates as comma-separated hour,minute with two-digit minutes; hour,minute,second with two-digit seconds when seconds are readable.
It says 4,22
